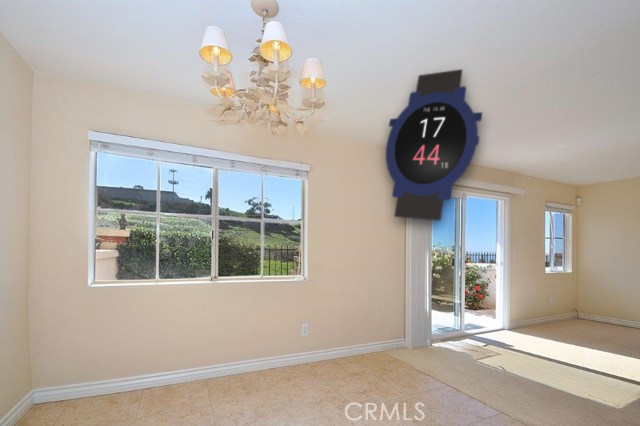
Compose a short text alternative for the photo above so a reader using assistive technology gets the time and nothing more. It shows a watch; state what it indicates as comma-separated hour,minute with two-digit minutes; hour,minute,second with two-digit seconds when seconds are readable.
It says 17,44
